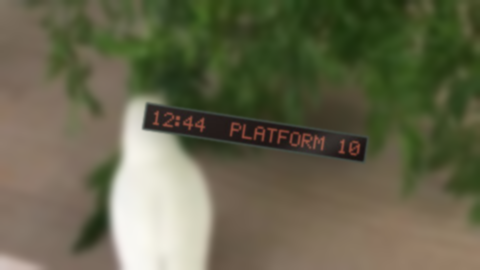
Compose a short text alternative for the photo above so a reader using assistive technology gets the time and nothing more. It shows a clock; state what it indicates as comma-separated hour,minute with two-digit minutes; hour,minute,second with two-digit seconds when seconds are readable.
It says 12,44
